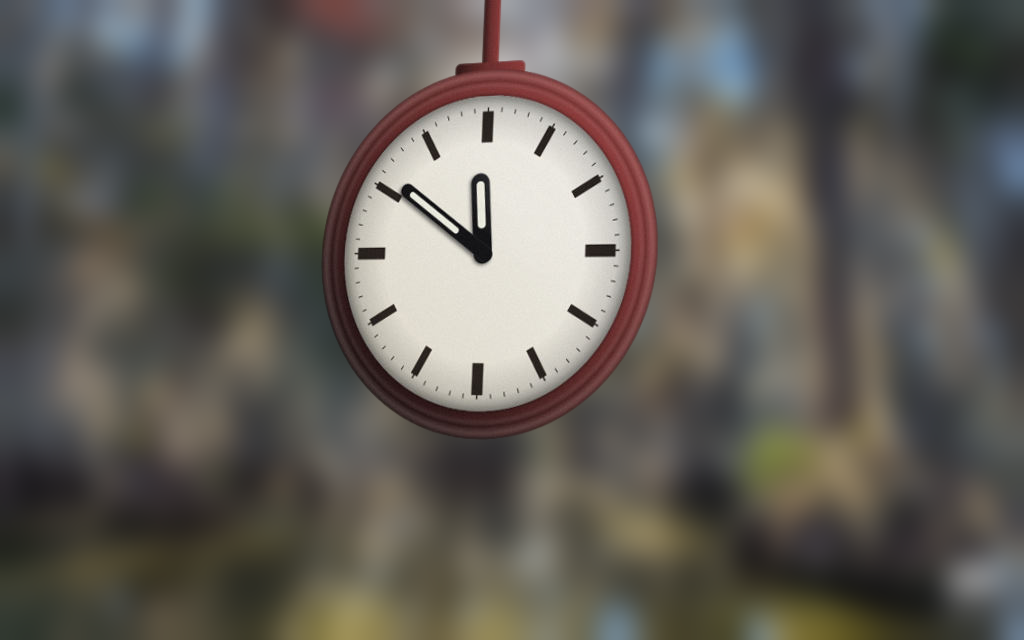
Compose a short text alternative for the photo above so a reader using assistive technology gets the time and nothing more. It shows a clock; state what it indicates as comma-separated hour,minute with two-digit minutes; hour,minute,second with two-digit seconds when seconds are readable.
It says 11,51
